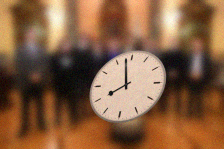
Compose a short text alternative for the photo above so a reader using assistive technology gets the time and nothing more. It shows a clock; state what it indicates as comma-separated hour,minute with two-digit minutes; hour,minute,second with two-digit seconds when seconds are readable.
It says 7,58
